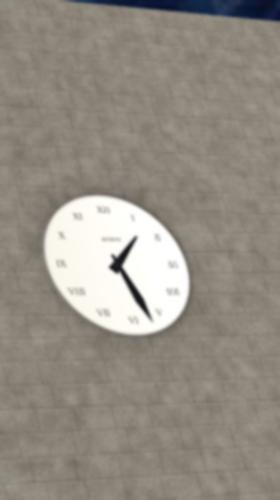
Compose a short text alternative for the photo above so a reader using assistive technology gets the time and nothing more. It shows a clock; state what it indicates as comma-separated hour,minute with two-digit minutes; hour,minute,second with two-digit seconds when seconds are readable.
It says 1,27
